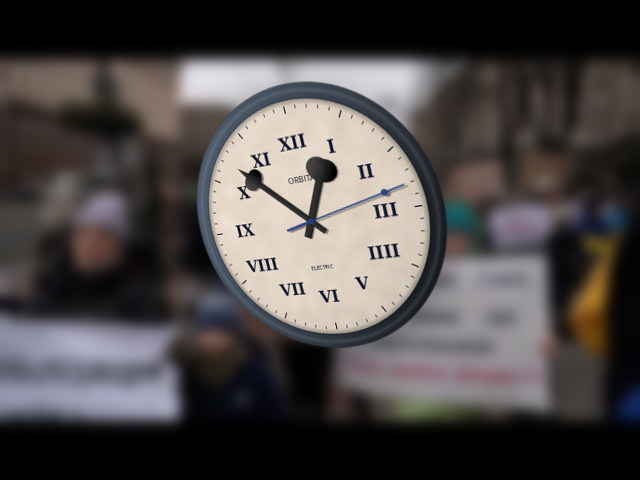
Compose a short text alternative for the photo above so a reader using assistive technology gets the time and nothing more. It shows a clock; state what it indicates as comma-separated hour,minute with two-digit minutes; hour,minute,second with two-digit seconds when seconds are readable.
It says 12,52,13
